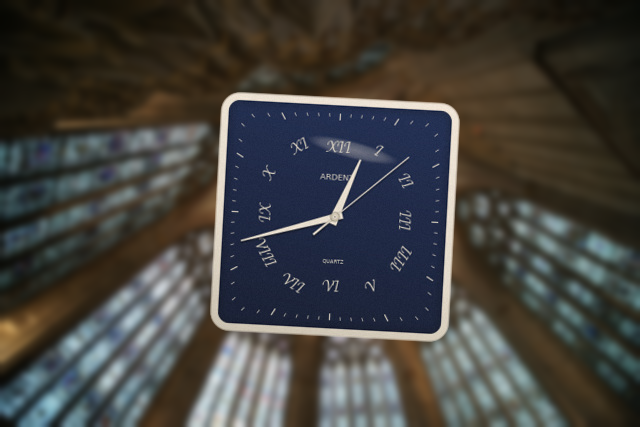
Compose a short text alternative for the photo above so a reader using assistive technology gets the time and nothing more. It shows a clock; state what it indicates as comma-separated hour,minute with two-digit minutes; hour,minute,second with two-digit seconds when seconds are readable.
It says 12,42,08
